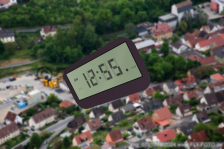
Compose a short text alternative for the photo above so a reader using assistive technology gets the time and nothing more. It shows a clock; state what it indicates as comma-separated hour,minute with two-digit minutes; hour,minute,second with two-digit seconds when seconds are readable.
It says 12,55
